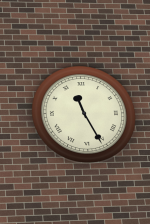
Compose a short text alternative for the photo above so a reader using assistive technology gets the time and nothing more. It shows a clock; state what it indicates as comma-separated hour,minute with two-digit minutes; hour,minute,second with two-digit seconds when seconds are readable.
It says 11,26
